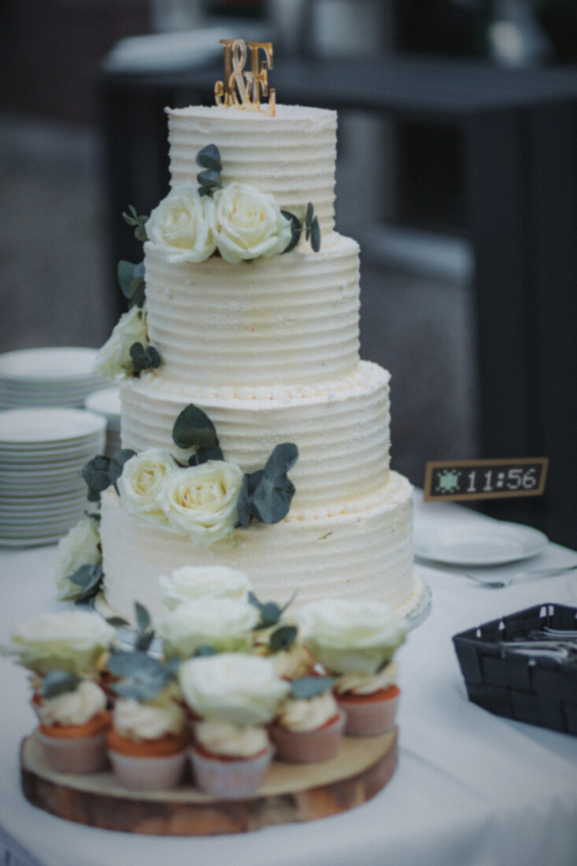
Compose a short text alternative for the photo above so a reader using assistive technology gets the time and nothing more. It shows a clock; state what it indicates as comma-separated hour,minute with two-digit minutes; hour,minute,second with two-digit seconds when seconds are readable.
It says 11,56
